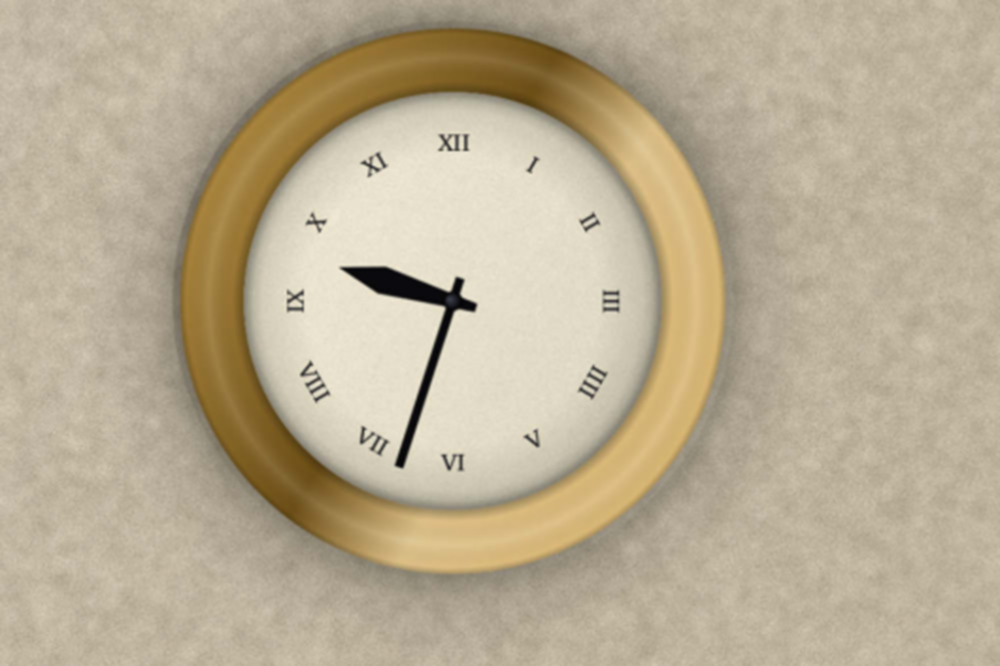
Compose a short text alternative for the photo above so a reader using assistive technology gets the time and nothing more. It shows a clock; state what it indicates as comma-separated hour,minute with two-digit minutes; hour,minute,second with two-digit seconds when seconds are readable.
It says 9,33
